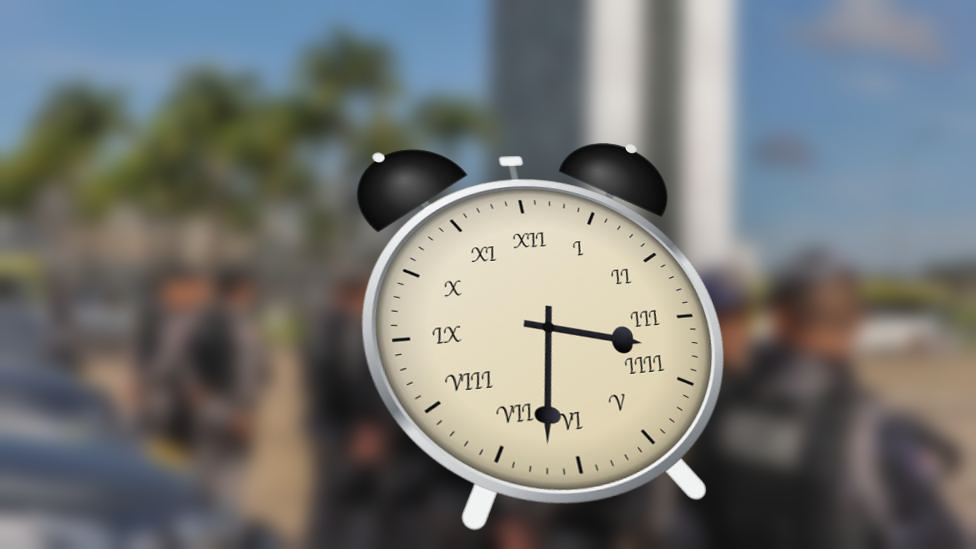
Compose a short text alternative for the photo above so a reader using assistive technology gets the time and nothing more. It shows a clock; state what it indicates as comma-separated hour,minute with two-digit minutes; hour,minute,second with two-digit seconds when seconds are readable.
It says 3,32
